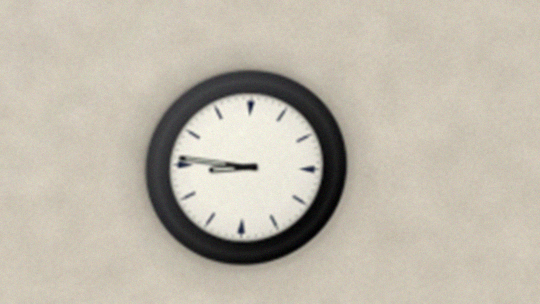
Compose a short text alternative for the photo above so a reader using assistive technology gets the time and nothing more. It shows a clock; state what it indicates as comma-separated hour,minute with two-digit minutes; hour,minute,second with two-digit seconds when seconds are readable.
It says 8,46
